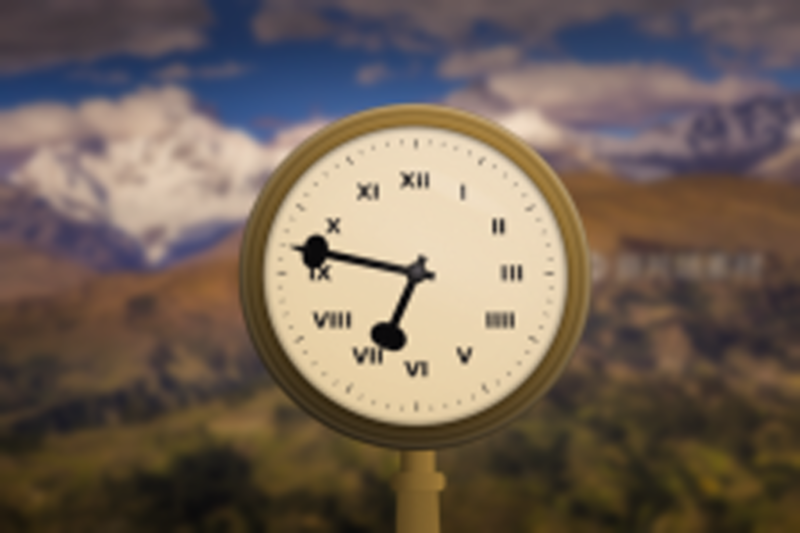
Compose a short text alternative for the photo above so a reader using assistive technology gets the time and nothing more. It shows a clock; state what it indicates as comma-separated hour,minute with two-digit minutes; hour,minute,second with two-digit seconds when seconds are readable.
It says 6,47
